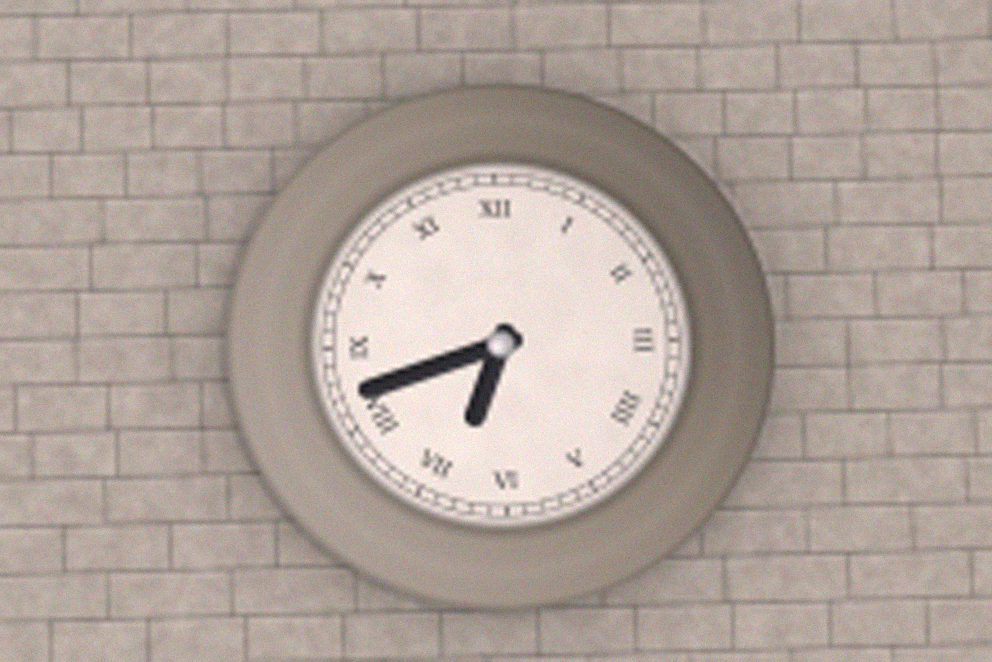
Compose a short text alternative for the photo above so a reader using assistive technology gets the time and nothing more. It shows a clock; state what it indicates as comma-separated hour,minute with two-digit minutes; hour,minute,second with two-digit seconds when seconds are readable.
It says 6,42
